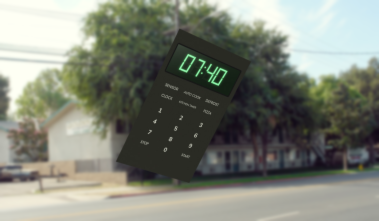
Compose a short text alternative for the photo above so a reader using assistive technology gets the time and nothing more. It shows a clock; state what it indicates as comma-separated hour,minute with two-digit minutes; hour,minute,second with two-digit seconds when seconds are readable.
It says 7,40
